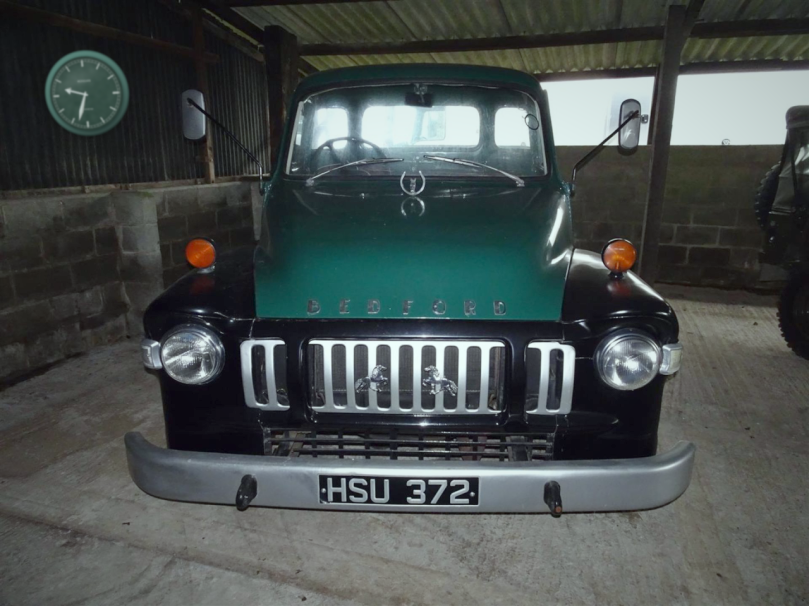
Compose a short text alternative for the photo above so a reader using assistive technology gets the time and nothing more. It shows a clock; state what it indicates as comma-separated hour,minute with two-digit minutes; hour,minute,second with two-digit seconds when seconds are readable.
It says 9,33
